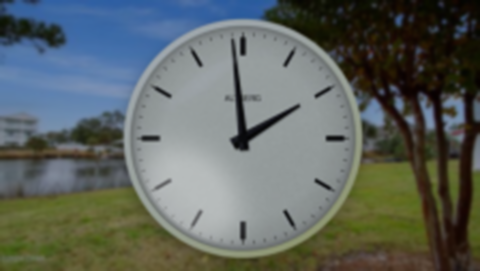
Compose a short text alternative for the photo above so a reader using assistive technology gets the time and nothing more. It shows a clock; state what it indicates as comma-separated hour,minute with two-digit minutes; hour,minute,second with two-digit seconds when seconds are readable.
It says 1,59
